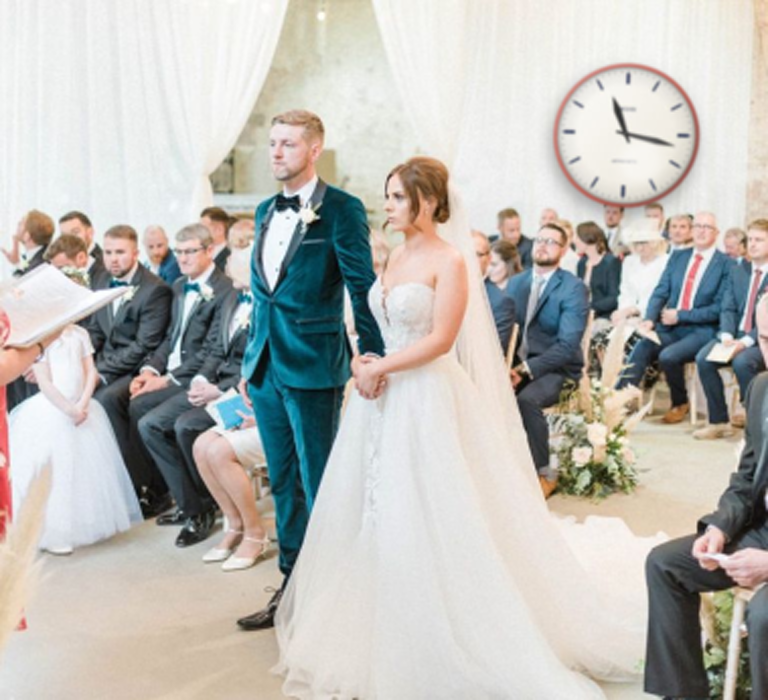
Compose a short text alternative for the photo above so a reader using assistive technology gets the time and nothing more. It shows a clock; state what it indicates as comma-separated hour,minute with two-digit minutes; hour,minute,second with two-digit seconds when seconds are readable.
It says 11,17
